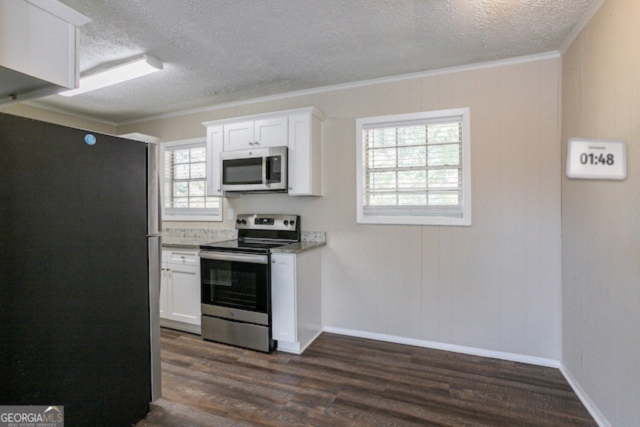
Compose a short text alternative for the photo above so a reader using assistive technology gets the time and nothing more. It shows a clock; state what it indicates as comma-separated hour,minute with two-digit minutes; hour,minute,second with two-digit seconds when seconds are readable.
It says 1,48
